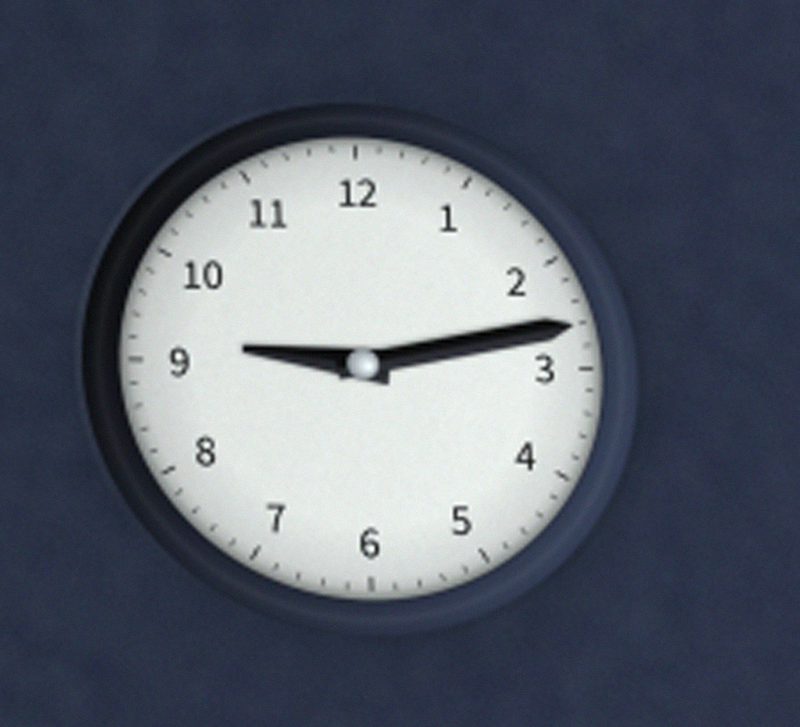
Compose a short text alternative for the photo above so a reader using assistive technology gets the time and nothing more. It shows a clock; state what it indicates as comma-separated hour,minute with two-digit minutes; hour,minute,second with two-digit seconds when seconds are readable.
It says 9,13
